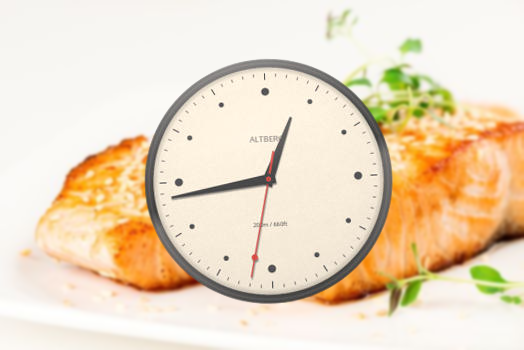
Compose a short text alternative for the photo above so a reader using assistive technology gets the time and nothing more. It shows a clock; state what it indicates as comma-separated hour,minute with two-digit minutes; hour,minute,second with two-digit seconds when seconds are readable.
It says 12,43,32
